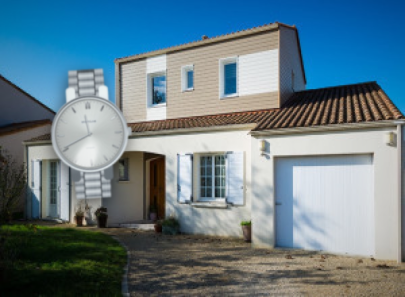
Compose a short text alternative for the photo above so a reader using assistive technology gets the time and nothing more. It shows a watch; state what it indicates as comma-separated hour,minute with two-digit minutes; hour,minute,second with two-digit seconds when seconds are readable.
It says 11,41
